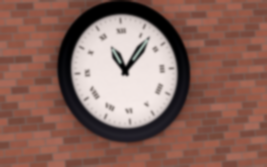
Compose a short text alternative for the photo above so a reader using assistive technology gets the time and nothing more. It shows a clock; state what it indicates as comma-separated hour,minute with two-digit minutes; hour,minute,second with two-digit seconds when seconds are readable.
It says 11,07
